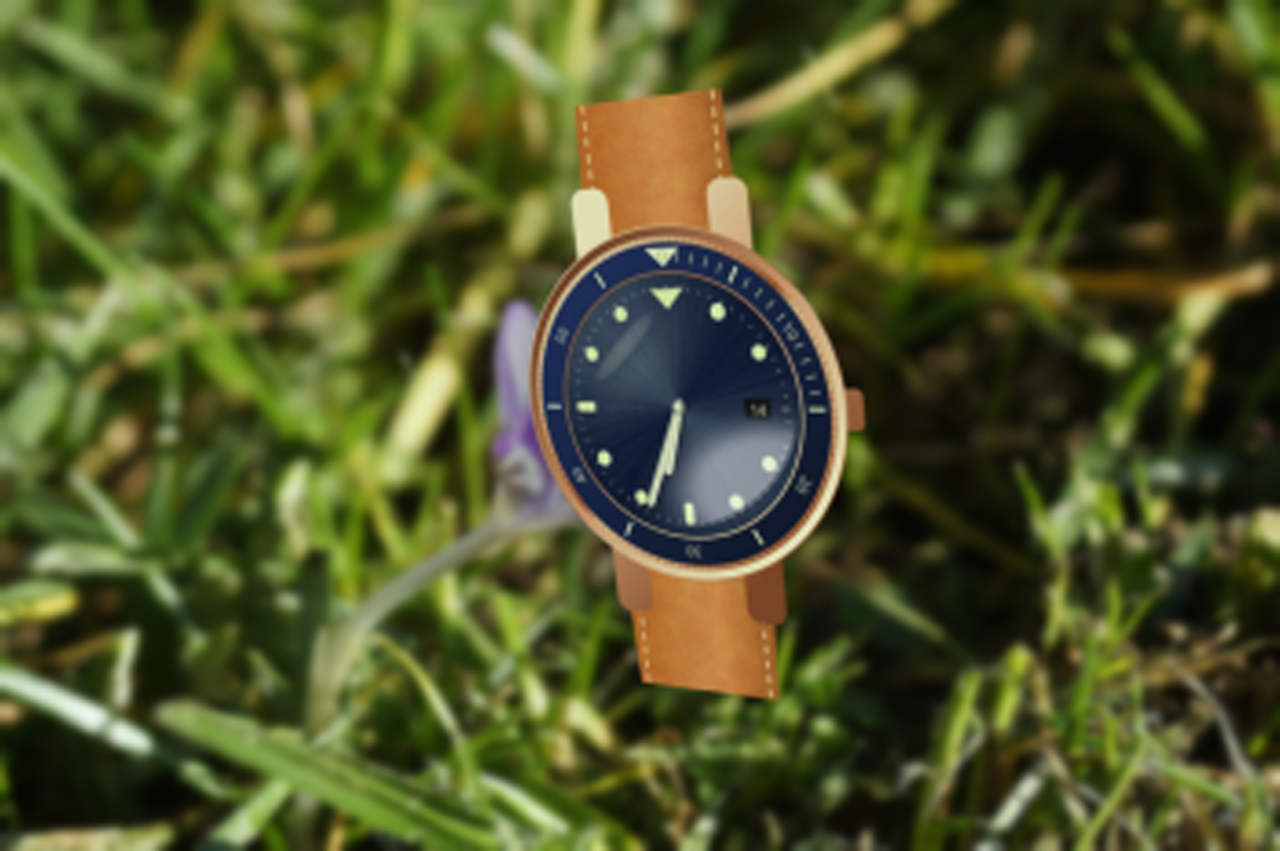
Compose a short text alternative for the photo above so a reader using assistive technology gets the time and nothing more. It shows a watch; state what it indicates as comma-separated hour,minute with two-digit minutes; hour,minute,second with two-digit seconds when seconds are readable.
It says 6,34
